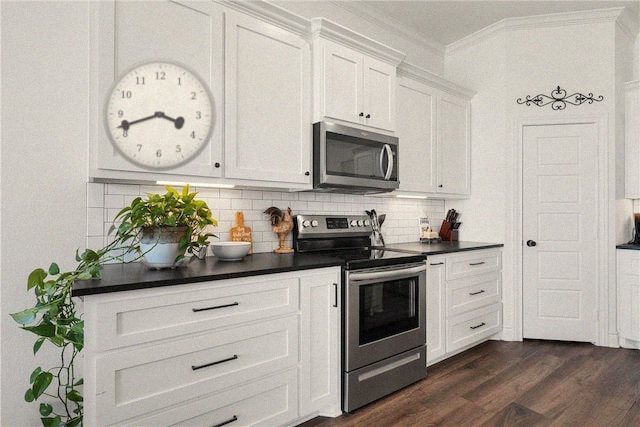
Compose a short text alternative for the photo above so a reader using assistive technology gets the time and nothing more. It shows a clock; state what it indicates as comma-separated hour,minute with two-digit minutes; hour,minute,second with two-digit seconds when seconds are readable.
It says 3,42
